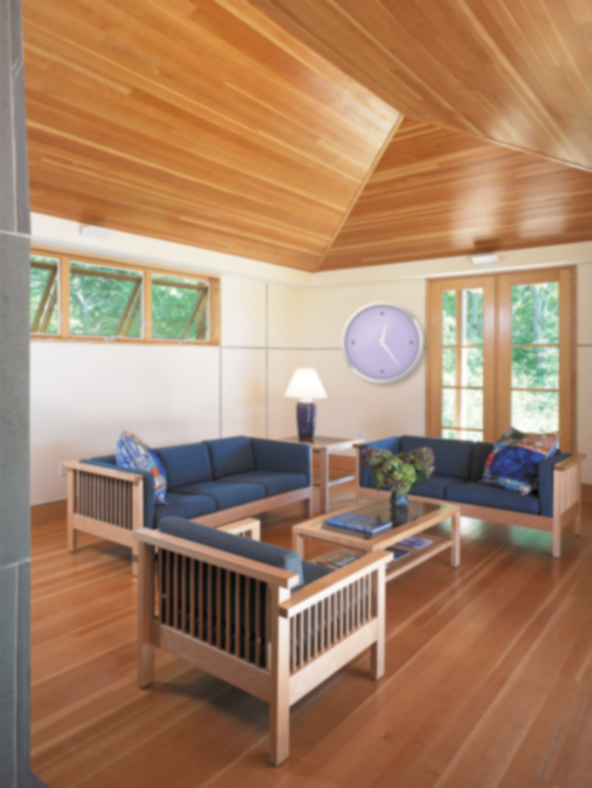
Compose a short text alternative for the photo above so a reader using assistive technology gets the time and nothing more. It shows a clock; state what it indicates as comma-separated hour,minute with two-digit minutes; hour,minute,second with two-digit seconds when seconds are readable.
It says 12,24
